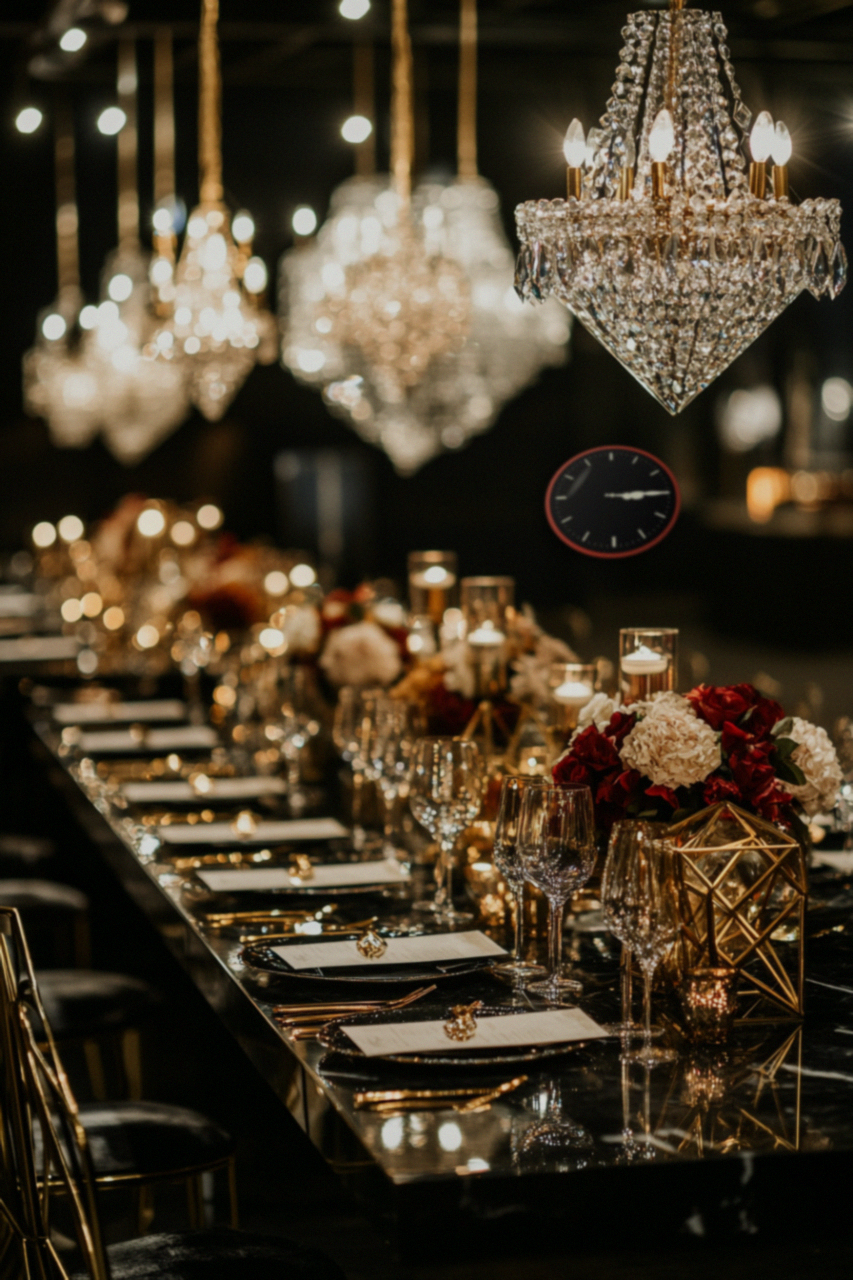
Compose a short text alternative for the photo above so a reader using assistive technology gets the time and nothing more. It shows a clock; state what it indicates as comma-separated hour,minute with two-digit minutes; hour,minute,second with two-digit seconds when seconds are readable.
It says 3,15
